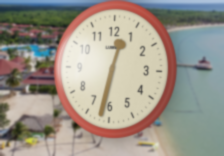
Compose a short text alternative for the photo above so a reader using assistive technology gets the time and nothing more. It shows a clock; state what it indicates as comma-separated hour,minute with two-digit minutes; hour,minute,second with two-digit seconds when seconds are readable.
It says 12,32
